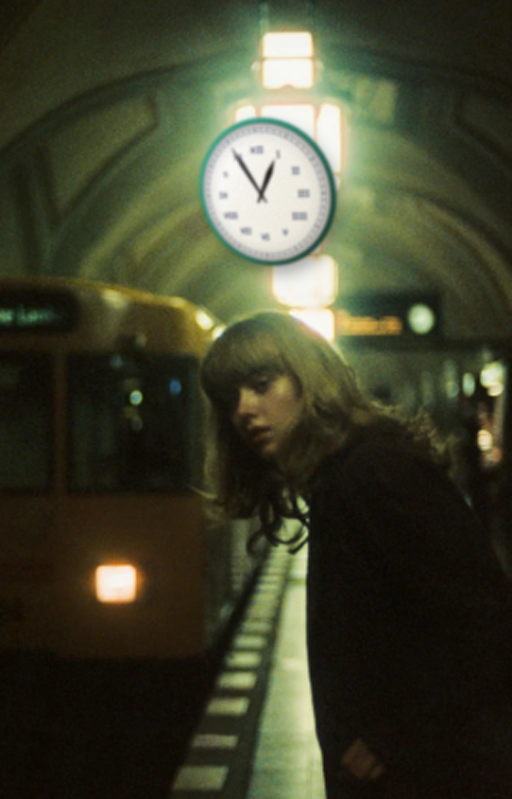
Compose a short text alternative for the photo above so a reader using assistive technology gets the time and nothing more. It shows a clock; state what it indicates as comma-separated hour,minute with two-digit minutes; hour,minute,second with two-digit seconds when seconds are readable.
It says 12,55
